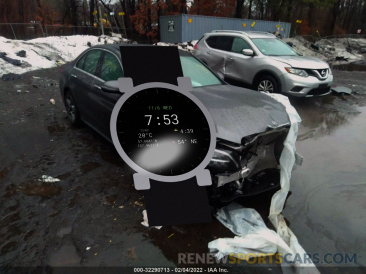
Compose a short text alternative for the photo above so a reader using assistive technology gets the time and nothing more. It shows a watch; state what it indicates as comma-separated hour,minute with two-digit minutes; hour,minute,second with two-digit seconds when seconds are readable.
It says 7,53
